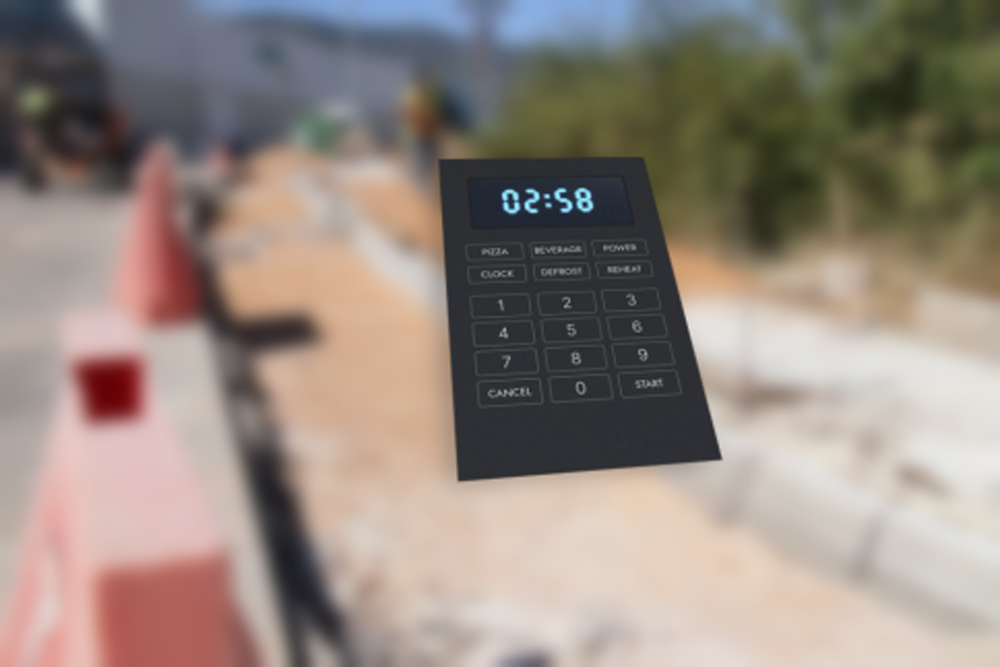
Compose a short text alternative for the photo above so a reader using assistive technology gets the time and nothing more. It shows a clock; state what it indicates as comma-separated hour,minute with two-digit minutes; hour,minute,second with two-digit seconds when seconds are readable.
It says 2,58
